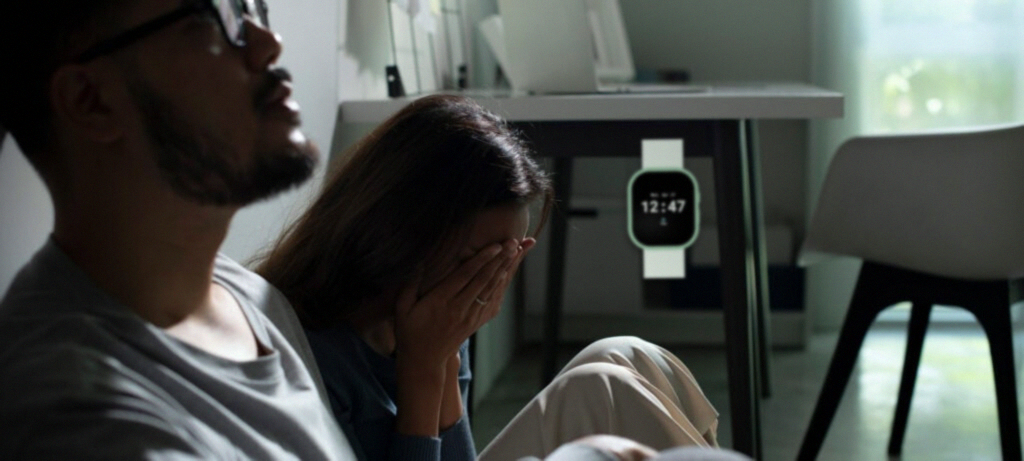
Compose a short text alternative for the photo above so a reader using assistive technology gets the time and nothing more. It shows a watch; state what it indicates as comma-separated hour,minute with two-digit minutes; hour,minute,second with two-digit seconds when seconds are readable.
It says 12,47
